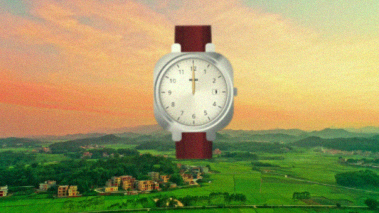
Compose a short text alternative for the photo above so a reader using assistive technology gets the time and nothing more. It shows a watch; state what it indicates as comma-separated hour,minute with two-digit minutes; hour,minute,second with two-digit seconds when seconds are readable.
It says 12,00
